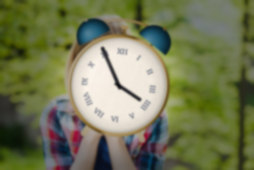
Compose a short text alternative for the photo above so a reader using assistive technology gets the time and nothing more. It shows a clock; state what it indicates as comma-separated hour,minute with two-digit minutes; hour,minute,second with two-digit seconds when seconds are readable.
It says 3,55
